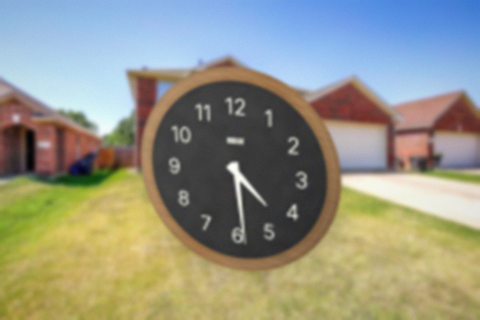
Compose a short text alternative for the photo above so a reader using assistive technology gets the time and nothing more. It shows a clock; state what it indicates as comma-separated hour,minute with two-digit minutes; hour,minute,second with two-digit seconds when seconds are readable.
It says 4,29
